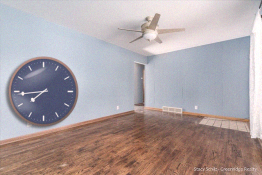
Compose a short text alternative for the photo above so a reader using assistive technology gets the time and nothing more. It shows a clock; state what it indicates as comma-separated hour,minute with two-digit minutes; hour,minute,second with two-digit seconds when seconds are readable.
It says 7,44
